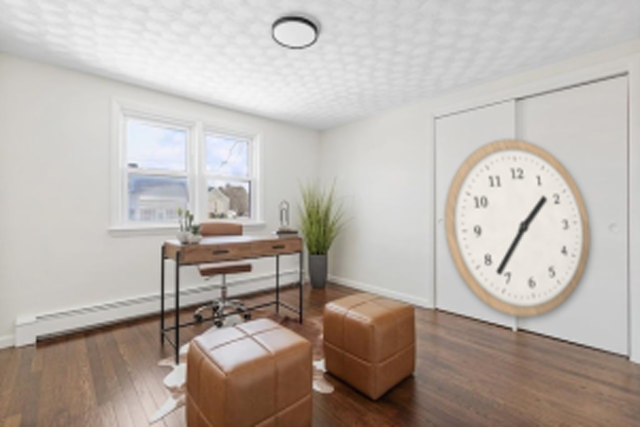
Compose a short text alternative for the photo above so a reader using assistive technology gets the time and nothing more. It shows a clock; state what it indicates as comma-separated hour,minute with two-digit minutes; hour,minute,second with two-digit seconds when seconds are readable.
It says 1,37
